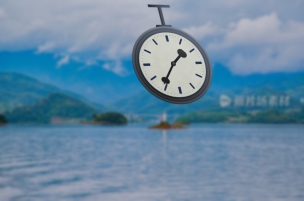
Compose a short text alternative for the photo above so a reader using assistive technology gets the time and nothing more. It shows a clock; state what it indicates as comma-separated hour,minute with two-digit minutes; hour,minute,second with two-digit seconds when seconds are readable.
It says 1,36
